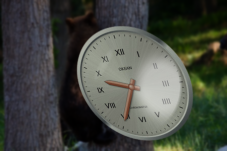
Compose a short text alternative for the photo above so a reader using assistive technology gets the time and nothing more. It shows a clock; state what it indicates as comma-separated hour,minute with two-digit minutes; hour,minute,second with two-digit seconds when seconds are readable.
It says 9,35
